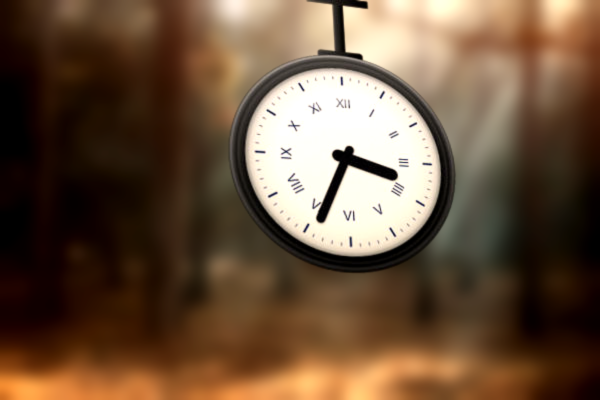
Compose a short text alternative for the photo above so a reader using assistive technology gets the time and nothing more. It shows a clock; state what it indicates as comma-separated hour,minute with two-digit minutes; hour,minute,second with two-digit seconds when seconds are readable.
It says 3,34
